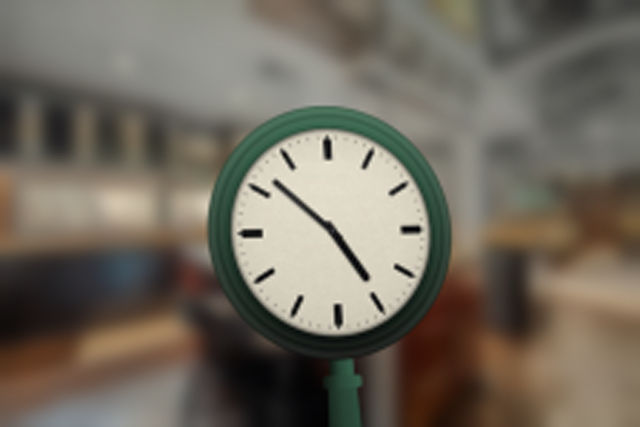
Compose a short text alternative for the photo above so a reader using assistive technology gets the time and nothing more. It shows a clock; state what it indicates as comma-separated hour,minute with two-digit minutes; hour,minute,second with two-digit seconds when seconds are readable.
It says 4,52
